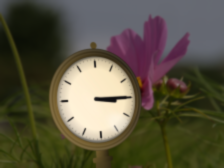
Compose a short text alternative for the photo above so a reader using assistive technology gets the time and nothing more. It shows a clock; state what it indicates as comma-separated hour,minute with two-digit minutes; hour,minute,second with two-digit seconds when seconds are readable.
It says 3,15
